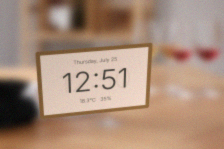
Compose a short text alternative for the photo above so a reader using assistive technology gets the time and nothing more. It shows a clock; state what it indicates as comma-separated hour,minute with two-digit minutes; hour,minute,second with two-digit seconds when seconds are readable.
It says 12,51
